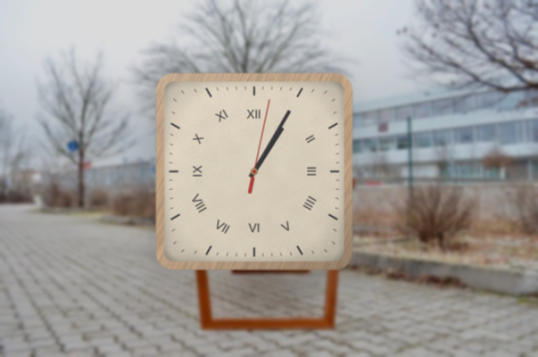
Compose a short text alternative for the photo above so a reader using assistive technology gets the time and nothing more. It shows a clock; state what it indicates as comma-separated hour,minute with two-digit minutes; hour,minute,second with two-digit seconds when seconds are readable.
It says 1,05,02
